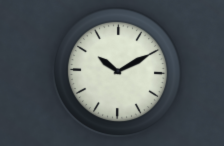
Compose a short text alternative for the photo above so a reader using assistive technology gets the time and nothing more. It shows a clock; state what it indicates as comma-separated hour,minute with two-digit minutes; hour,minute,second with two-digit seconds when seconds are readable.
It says 10,10
